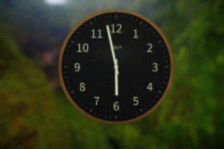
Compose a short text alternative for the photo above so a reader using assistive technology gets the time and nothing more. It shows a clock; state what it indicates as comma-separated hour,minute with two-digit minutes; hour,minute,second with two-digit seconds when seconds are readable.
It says 5,58
